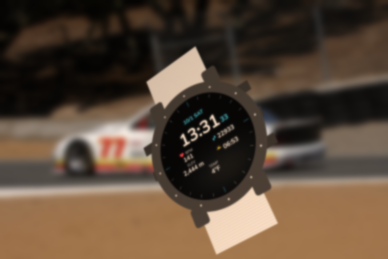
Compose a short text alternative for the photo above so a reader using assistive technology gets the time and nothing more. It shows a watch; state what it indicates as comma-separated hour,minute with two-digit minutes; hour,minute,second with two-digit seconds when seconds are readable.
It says 13,31
